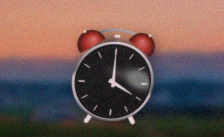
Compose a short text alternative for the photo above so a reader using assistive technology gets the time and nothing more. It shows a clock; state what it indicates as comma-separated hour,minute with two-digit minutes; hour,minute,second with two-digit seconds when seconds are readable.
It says 4,00
